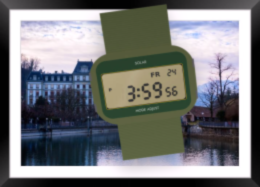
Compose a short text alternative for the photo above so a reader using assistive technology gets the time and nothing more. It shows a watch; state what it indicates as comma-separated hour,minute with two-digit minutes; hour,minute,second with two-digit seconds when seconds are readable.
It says 3,59,56
